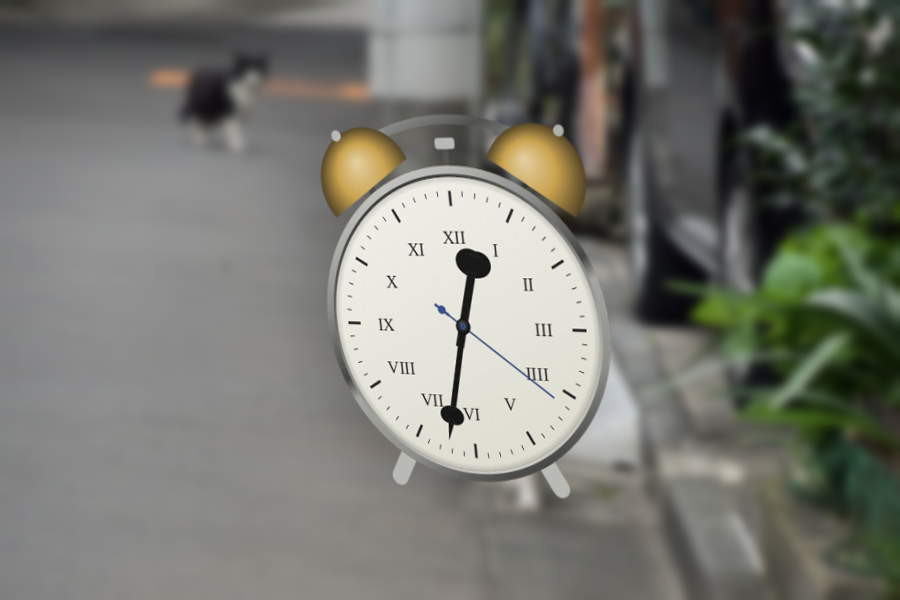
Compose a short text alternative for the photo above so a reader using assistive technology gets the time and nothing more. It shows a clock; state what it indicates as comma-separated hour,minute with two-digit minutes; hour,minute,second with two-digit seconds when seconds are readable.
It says 12,32,21
